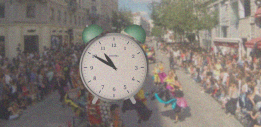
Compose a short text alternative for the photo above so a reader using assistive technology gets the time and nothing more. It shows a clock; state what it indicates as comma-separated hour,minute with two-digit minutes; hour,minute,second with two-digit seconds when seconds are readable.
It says 10,50
